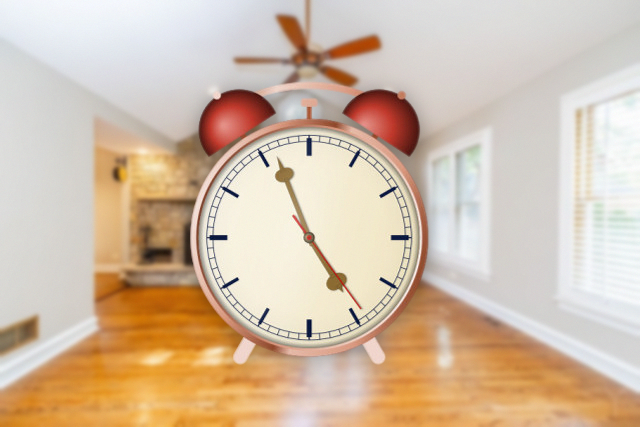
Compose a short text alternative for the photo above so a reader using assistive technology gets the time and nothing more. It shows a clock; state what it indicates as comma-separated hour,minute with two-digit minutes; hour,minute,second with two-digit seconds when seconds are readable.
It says 4,56,24
